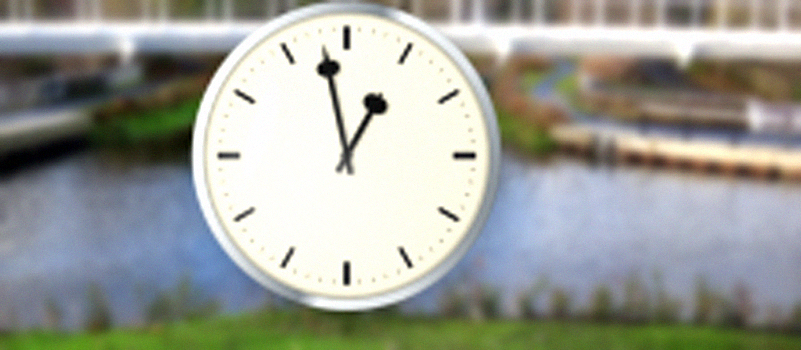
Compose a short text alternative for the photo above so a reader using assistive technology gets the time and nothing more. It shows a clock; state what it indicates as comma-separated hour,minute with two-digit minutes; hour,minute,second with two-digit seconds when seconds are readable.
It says 12,58
